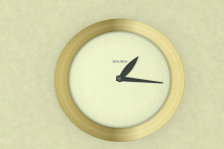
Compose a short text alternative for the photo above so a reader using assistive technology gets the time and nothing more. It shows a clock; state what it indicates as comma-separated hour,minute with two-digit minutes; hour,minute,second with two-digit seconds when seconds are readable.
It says 1,16
